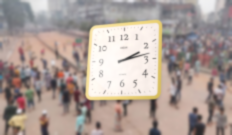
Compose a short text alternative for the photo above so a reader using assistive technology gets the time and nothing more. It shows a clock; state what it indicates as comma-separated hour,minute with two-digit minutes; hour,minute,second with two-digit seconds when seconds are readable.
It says 2,13
